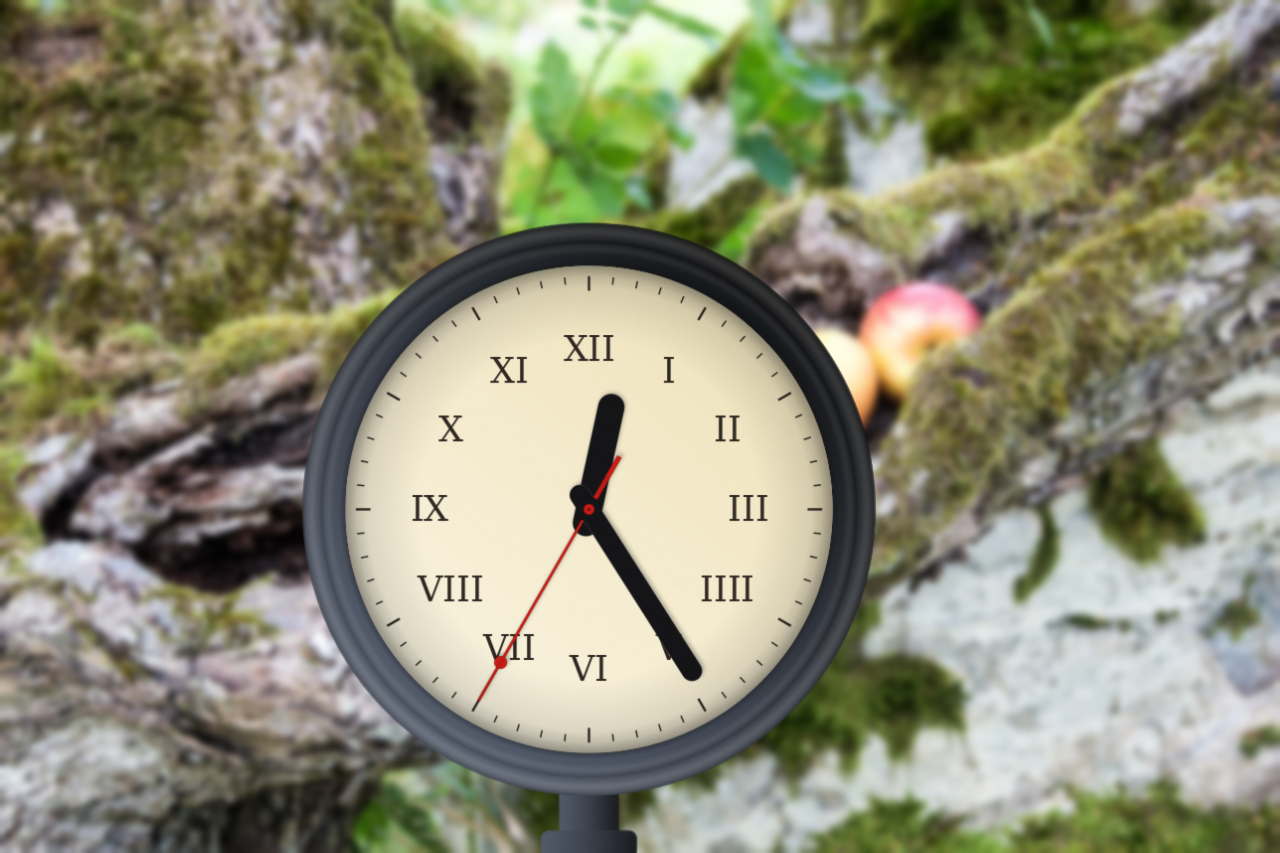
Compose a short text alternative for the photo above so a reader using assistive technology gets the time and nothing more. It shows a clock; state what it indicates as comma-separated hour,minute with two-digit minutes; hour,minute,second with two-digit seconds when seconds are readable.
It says 12,24,35
